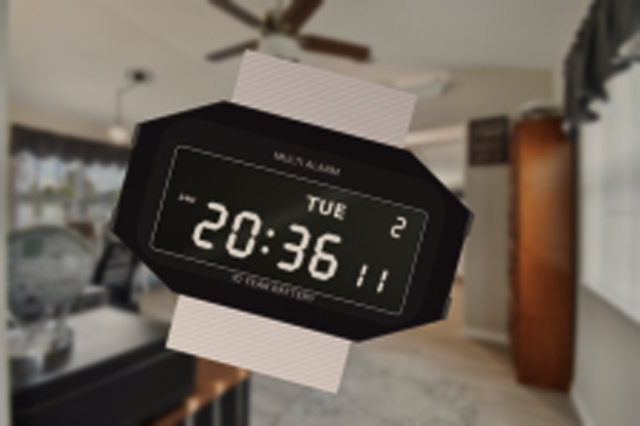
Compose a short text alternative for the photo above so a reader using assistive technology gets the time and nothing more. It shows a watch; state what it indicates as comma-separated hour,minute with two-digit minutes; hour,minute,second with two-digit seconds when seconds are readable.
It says 20,36,11
